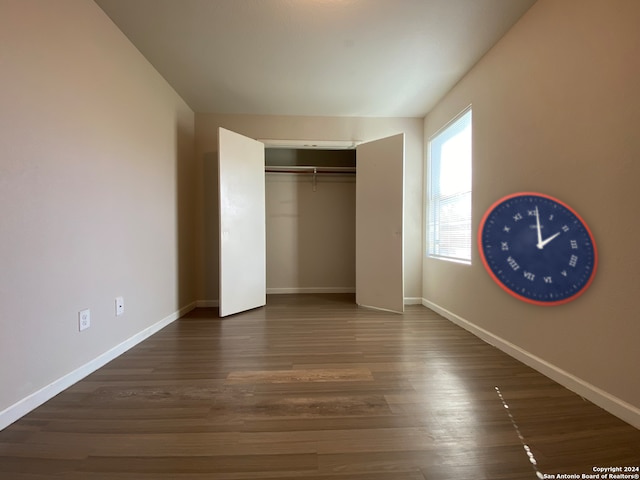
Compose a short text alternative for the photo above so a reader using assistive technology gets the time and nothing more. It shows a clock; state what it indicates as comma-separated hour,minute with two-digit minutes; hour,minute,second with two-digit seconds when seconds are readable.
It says 2,01
